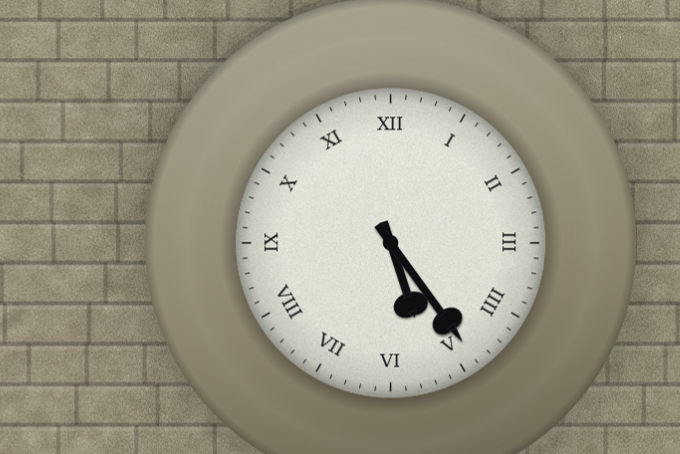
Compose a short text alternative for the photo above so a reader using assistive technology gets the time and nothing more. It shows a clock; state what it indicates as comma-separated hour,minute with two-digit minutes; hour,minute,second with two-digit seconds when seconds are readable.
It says 5,24
